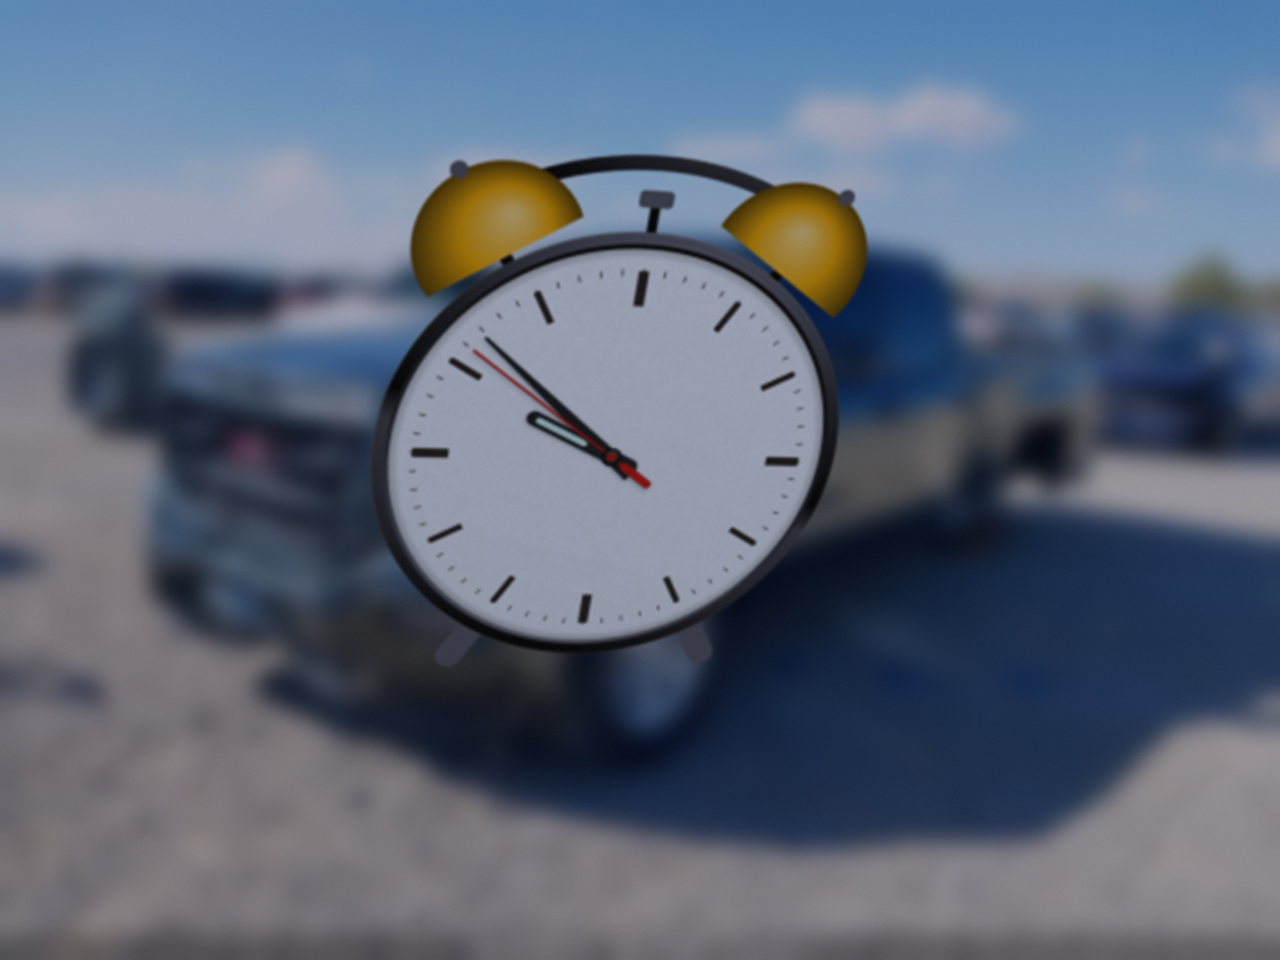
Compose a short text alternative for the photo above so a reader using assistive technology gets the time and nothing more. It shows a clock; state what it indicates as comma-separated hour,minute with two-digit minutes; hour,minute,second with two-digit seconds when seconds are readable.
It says 9,51,51
